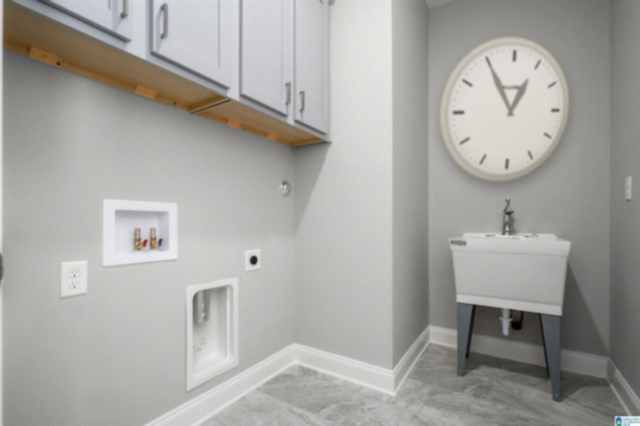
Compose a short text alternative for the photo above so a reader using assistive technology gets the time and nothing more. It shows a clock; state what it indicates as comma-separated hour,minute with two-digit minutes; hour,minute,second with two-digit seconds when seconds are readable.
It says 12,55
